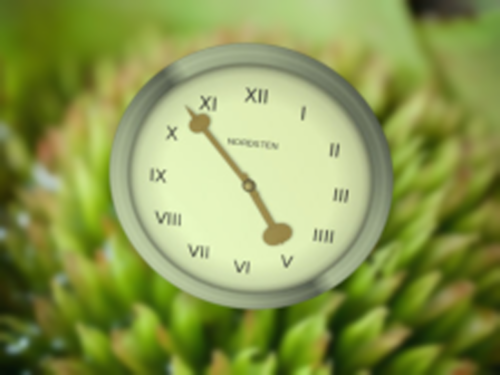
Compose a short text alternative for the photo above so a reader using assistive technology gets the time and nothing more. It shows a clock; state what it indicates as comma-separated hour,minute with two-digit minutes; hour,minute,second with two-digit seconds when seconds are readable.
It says 4,53
